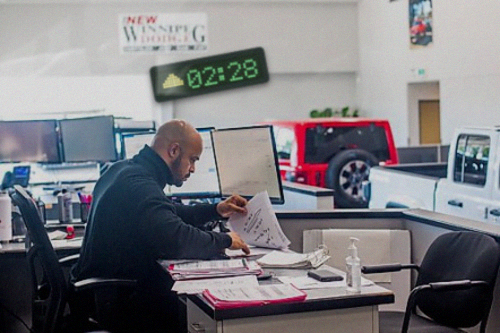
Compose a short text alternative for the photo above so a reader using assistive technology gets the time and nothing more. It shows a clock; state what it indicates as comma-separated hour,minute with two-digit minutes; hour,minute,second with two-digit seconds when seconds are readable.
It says 2,28
